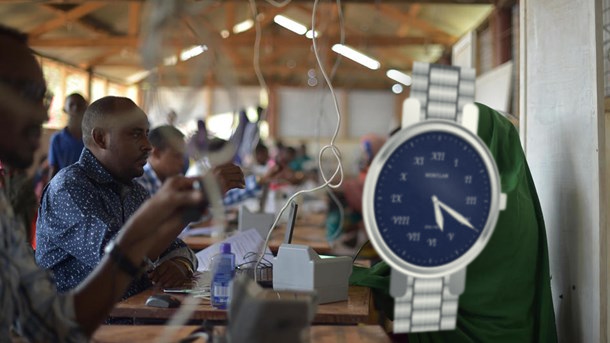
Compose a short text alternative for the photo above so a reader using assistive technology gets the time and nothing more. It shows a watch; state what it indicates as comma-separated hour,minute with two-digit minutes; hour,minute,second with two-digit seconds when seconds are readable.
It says 5,20
